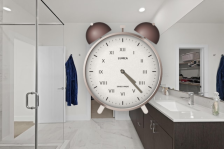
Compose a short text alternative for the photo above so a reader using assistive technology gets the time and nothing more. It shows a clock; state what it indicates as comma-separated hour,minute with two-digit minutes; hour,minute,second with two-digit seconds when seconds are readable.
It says 4,23
